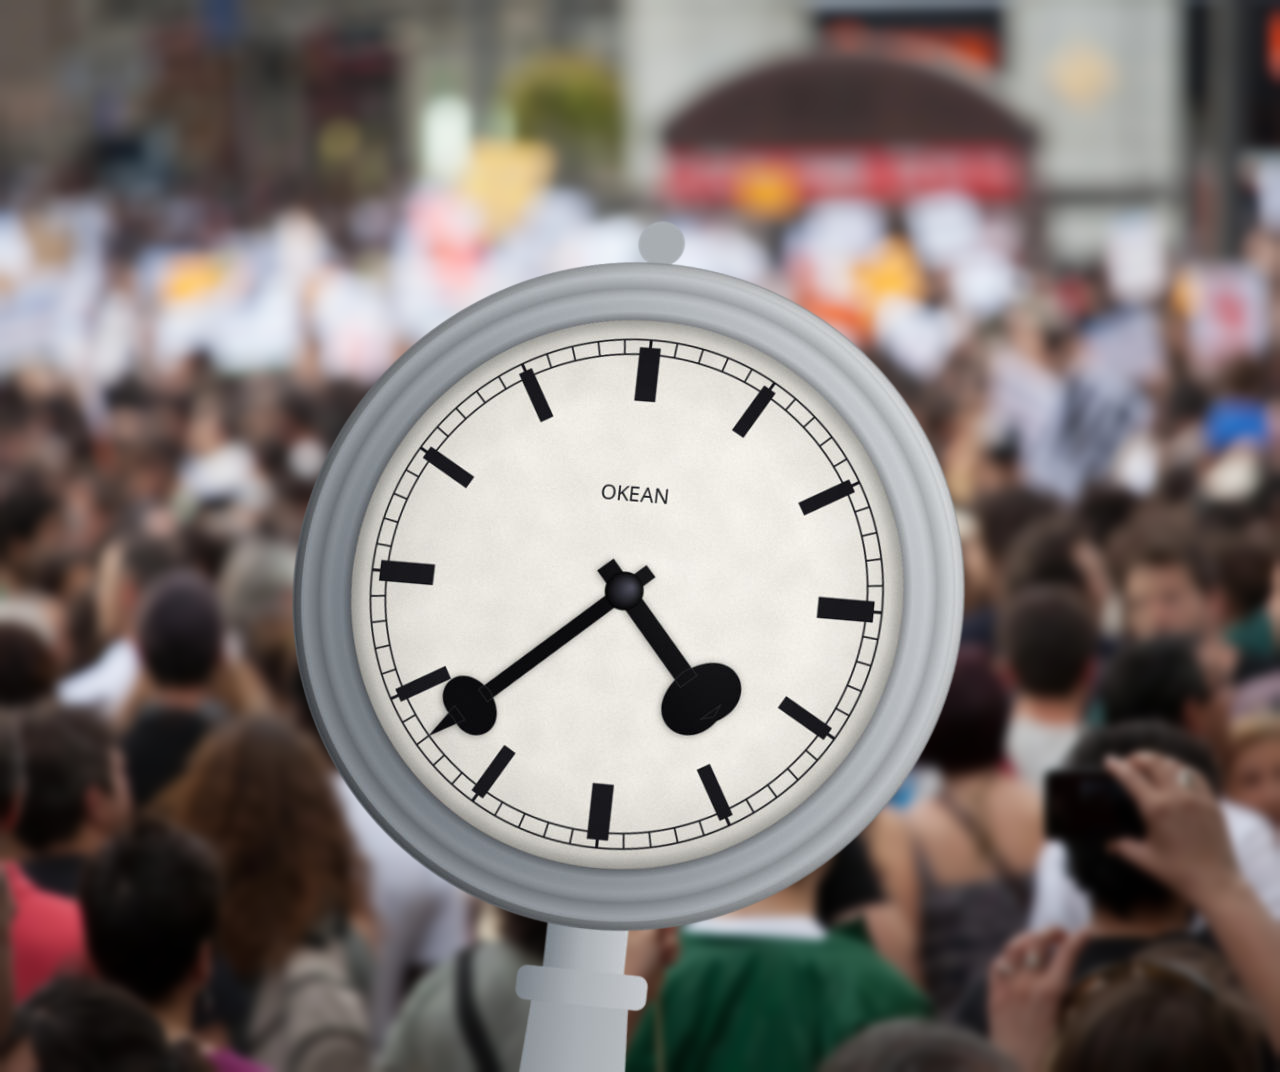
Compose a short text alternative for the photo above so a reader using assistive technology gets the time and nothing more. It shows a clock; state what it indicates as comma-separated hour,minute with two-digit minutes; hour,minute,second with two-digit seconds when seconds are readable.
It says 4,38
